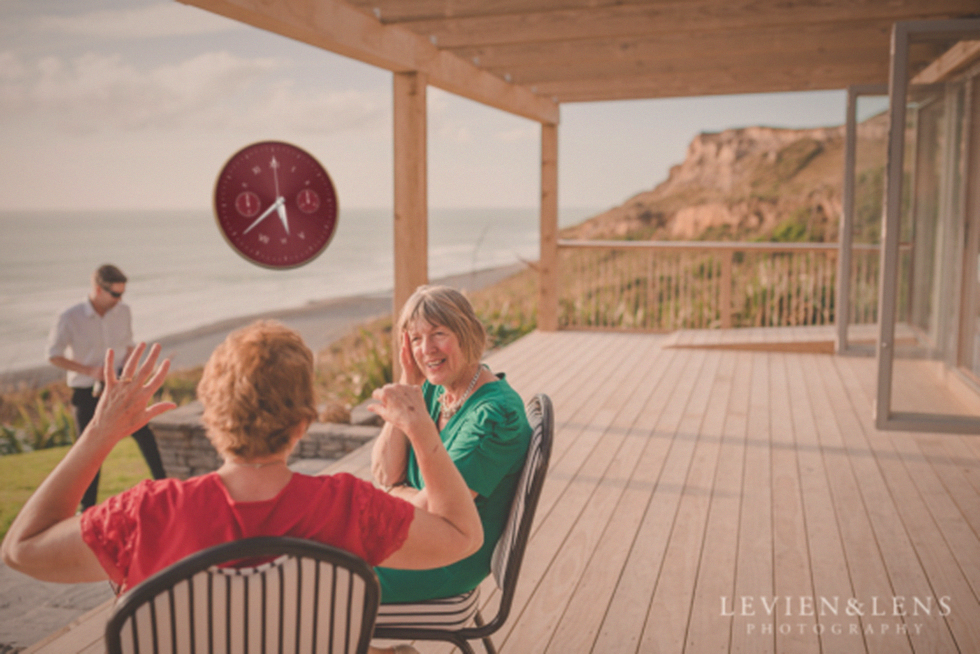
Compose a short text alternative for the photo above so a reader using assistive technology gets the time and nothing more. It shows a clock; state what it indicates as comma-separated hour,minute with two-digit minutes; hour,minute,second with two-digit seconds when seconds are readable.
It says 5,39
